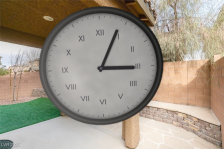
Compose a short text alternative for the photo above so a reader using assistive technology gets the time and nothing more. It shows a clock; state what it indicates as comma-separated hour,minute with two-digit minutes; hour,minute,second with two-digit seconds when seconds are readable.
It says 3,04
